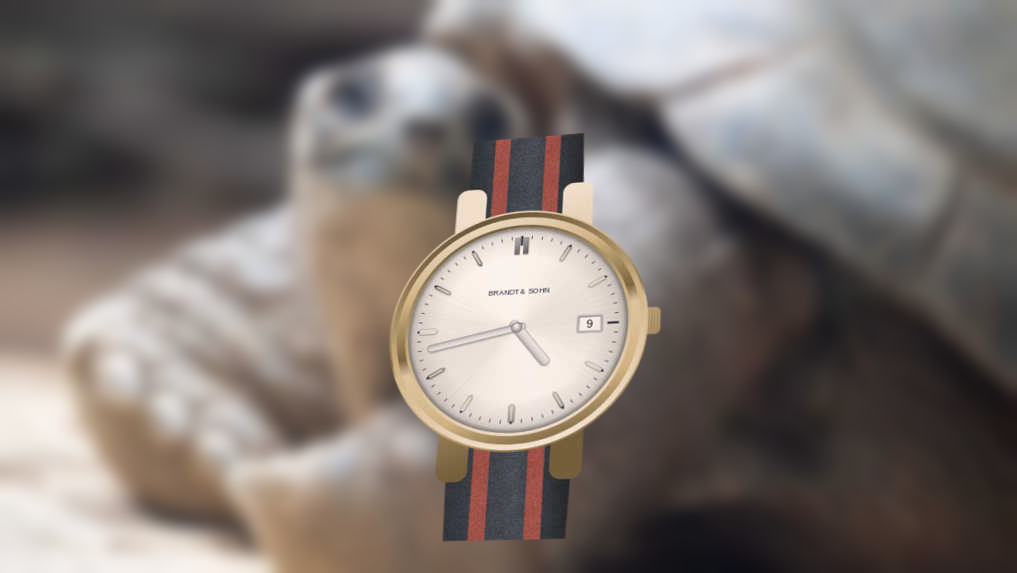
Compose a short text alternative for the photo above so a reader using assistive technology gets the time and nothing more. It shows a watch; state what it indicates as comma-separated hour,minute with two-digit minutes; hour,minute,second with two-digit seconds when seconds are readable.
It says 4,43
